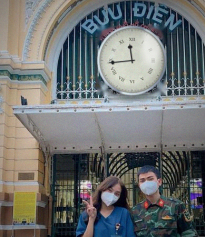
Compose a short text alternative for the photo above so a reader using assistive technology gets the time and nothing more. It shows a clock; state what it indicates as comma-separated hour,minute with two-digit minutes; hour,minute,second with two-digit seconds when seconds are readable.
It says 11,44
